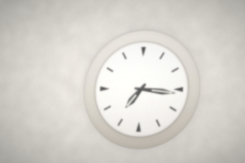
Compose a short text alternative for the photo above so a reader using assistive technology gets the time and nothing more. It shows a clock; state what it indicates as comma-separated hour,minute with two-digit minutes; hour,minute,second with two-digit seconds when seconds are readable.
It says 7,16
